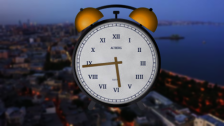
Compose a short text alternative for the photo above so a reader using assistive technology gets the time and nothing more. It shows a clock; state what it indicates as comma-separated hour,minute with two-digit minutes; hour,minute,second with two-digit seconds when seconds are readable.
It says 5,44
